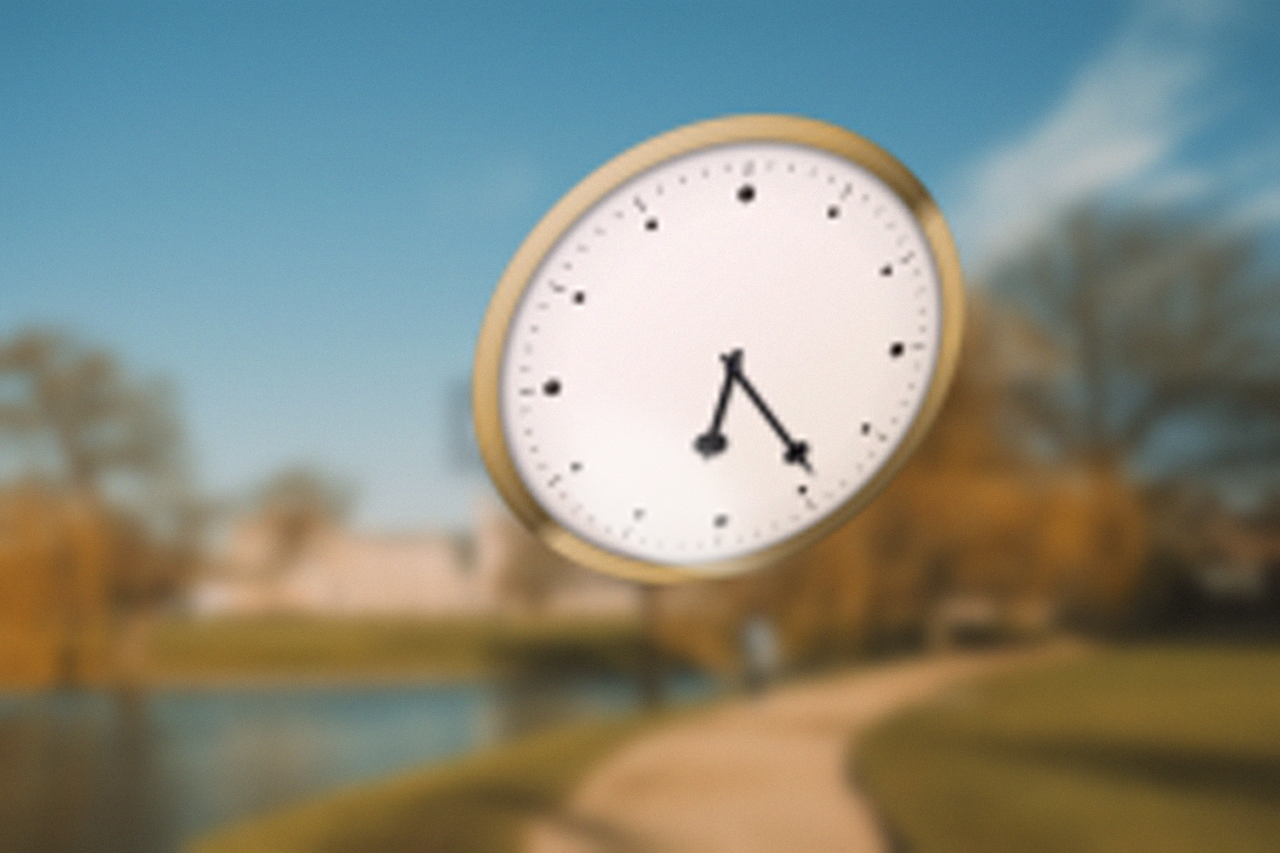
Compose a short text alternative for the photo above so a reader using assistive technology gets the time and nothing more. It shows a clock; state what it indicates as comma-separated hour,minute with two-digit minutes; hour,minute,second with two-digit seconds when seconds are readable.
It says 6,24
